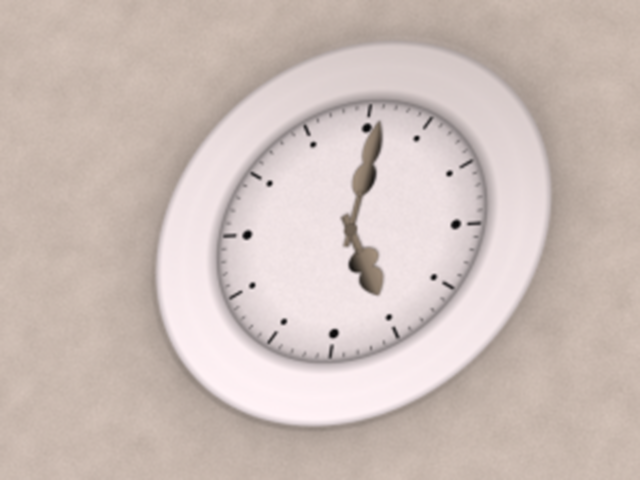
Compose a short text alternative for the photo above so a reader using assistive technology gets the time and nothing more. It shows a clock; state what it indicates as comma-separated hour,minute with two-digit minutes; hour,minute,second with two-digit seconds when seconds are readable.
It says 5,01
